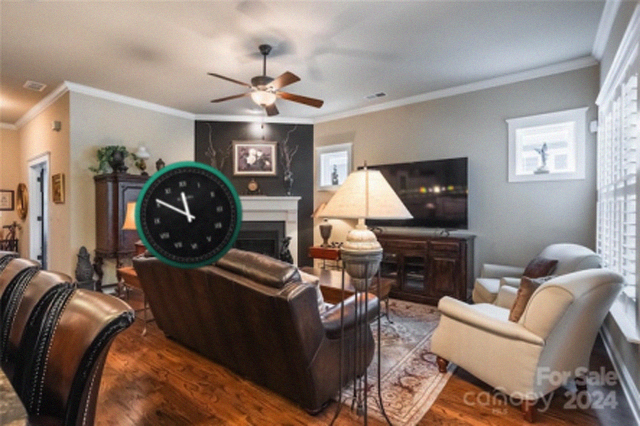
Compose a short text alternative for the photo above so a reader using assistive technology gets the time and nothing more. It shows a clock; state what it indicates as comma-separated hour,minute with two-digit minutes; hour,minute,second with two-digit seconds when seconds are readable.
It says 11,51
